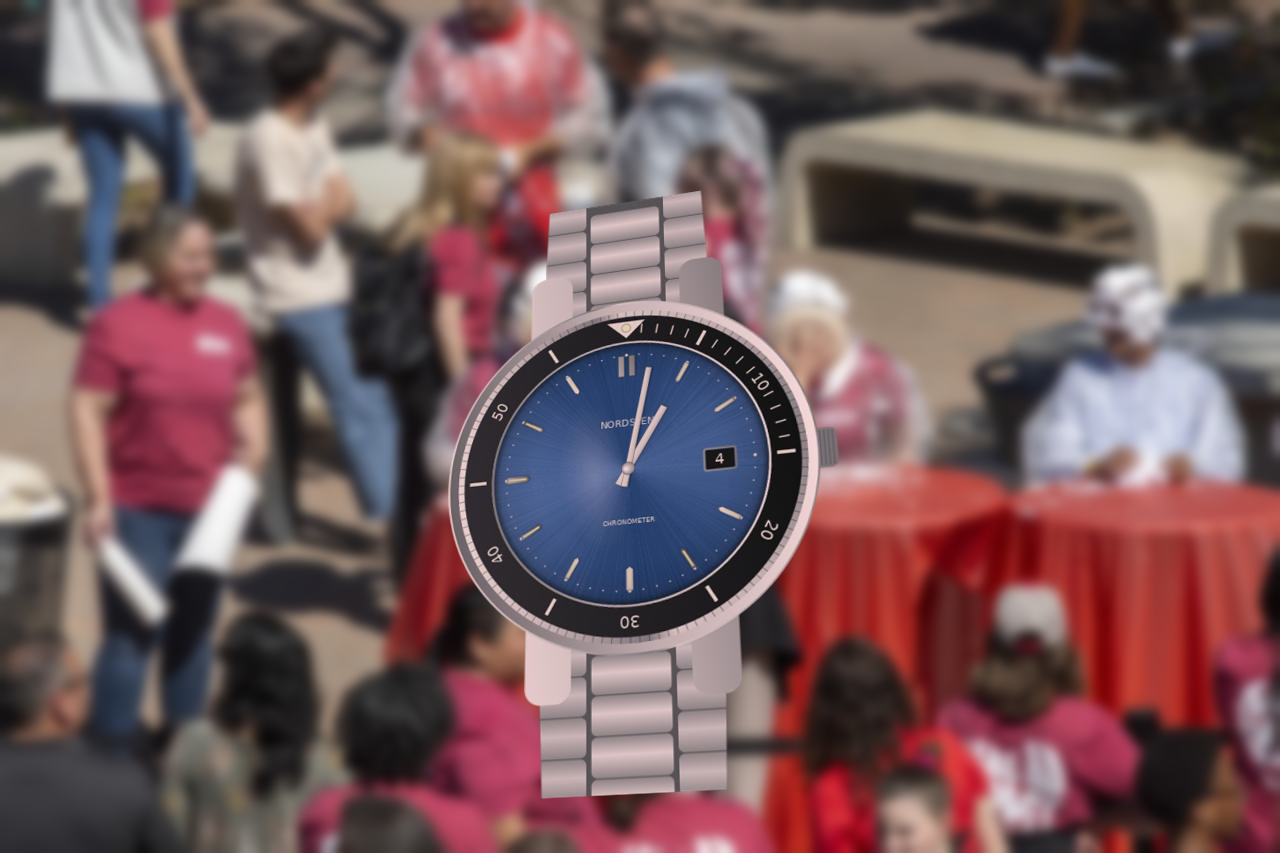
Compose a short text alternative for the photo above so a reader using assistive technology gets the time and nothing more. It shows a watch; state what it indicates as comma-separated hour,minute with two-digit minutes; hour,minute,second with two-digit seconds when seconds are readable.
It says 1,02
